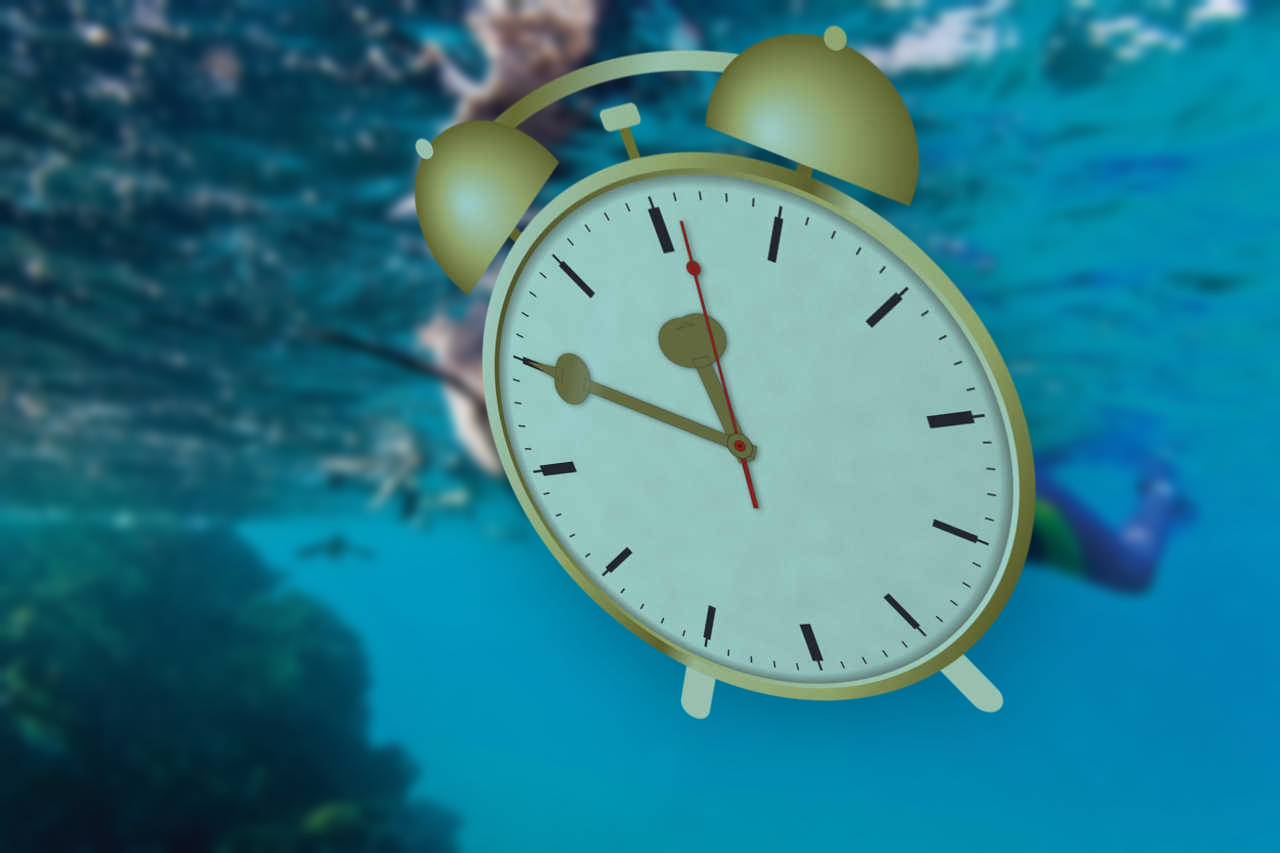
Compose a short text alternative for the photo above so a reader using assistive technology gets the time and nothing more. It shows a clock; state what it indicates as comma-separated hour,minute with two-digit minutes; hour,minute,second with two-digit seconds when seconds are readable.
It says 11,50,01
